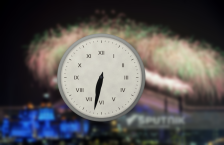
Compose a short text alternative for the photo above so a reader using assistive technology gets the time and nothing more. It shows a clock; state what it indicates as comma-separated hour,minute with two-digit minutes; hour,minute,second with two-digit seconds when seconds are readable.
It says 6,32
